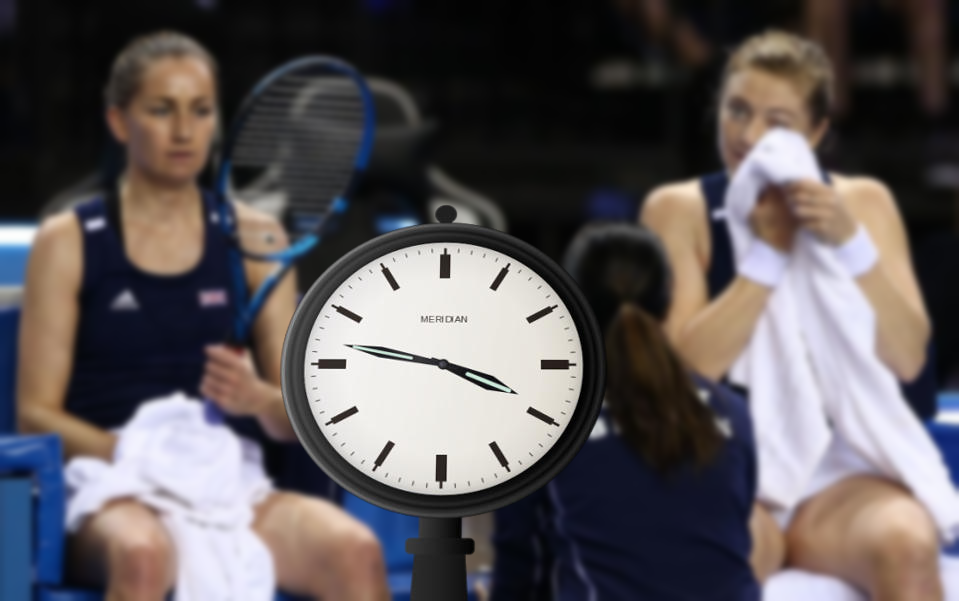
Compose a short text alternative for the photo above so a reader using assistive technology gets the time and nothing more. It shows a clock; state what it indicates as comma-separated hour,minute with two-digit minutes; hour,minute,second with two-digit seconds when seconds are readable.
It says 3,47
